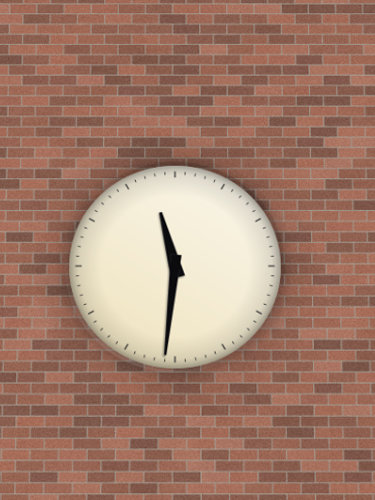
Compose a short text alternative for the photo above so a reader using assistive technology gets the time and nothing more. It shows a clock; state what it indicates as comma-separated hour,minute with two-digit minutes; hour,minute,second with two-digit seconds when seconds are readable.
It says 11,31
